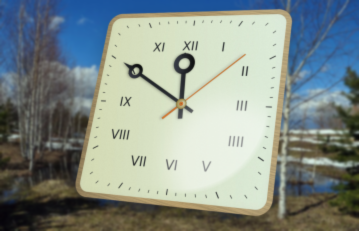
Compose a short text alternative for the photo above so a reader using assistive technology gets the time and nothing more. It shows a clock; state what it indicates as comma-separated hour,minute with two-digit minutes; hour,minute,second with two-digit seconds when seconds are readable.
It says 11,50,08
